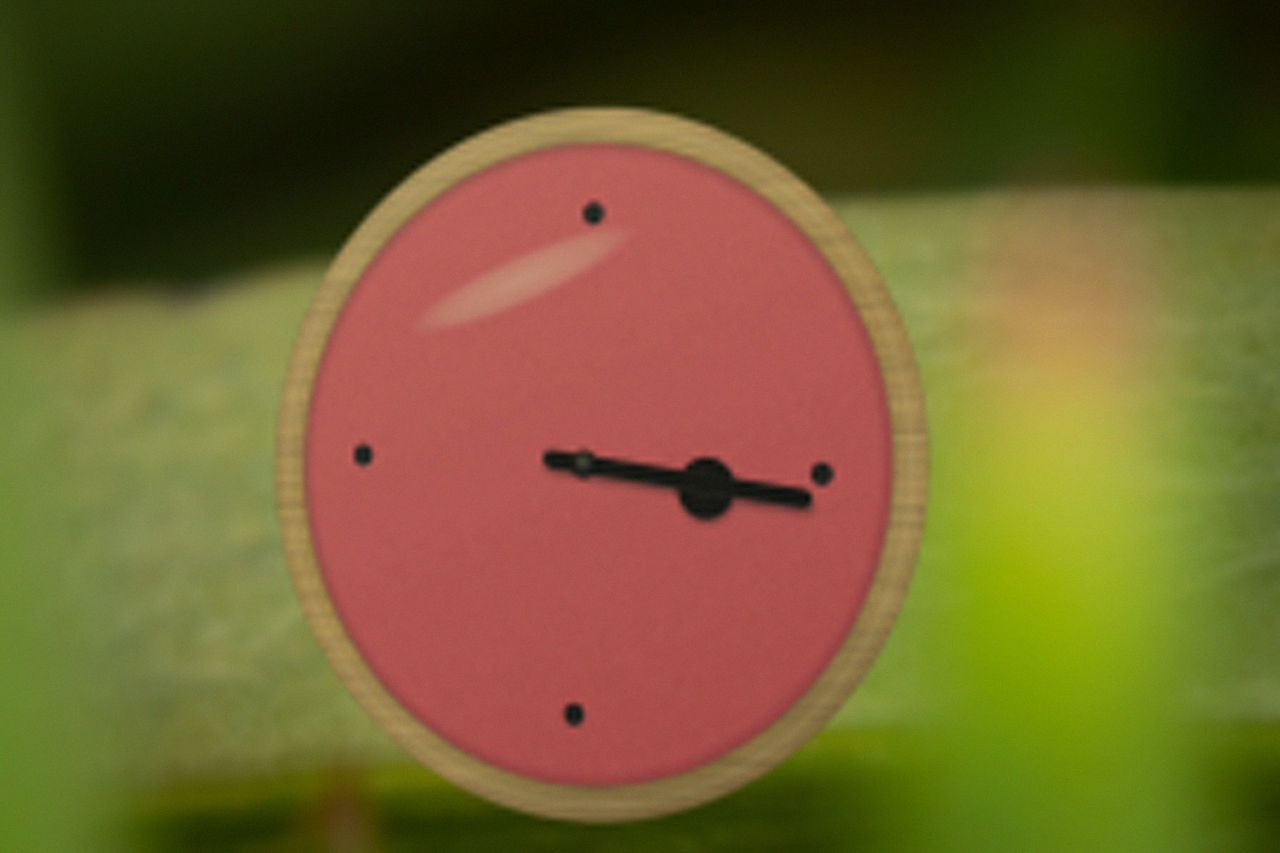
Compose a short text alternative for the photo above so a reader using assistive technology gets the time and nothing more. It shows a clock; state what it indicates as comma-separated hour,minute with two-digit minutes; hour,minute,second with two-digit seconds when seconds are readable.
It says 3,16
